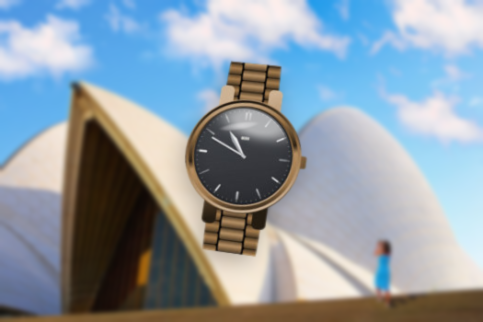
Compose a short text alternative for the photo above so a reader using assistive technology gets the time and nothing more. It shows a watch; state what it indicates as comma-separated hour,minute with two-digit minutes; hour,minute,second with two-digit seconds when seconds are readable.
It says 10,49
